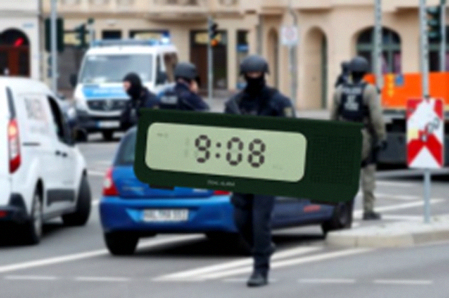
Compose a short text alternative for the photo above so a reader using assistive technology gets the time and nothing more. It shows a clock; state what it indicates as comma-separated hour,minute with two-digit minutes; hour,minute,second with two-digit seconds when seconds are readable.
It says 9,08
